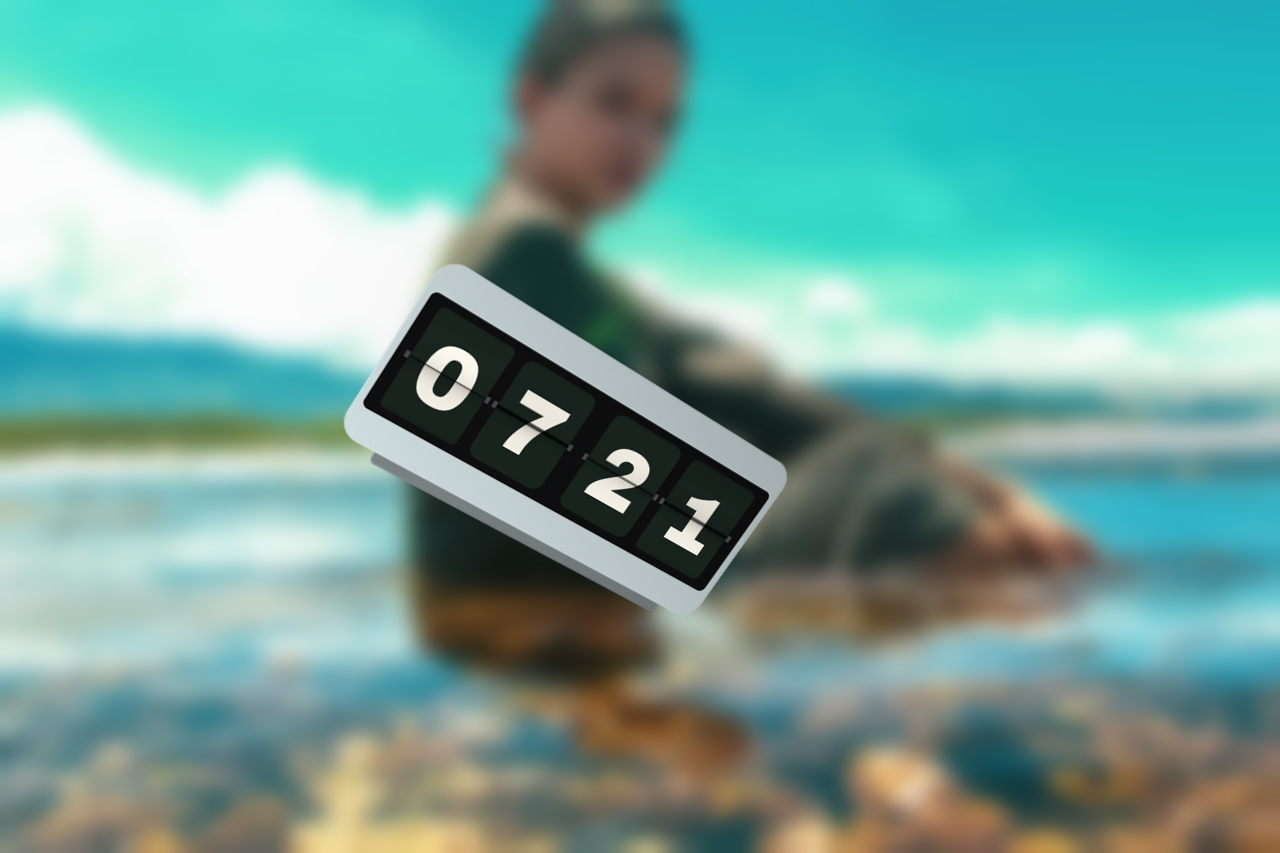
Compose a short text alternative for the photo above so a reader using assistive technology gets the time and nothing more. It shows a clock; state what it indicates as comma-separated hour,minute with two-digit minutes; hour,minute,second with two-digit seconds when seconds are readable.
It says 7,21
